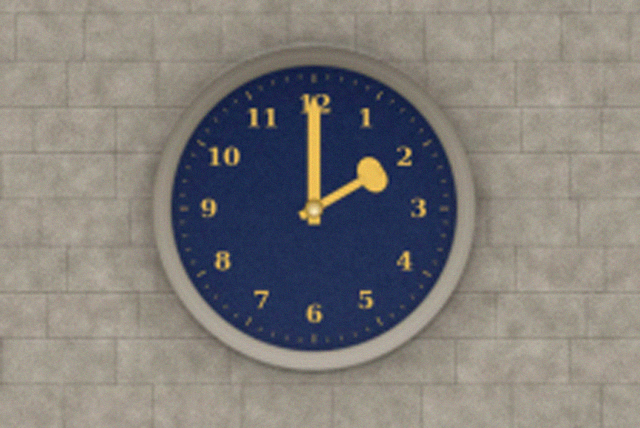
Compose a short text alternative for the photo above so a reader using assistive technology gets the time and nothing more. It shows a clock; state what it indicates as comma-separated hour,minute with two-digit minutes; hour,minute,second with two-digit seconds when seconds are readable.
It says 2,00
